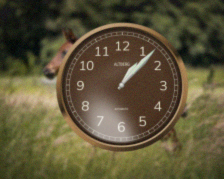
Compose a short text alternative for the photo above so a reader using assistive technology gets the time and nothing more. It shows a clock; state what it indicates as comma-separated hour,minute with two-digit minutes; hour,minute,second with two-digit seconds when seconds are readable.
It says 1,07
